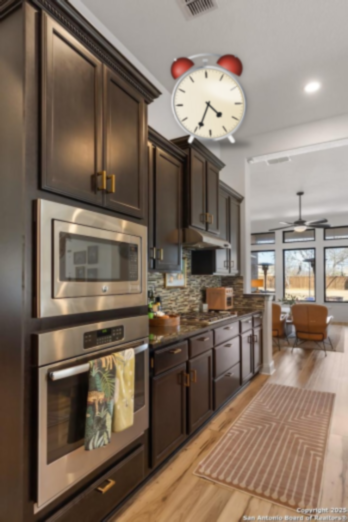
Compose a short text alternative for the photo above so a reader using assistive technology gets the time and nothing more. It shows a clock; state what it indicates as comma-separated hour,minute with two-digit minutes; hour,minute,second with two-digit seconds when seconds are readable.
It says 4,34
